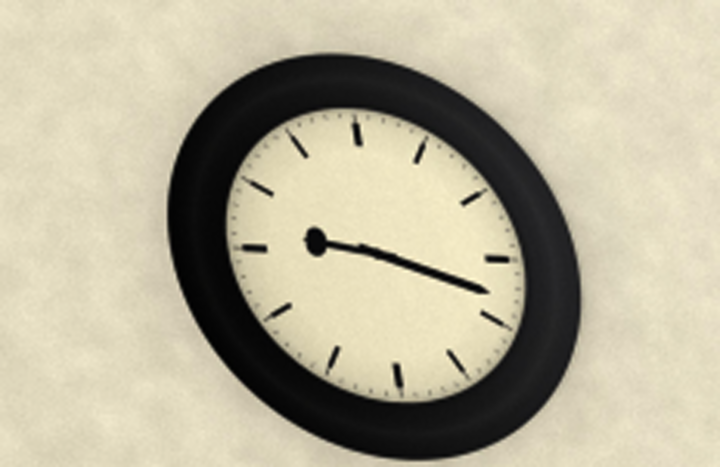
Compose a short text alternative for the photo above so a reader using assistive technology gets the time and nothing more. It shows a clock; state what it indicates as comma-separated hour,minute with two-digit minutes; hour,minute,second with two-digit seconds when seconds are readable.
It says 9,18
